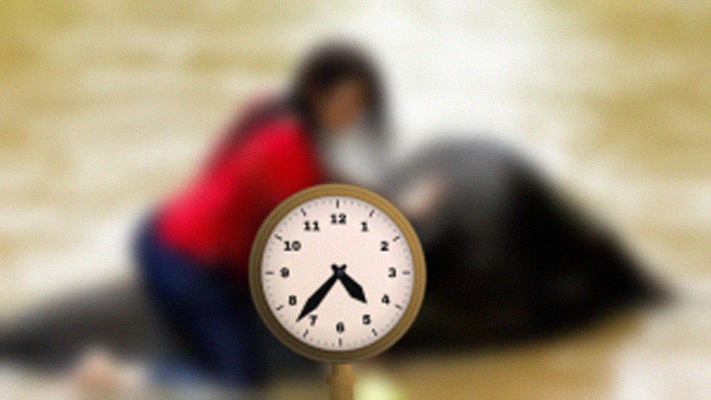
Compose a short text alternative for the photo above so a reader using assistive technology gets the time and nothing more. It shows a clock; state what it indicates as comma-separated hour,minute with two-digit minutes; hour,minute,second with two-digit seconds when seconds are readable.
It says 4,37
